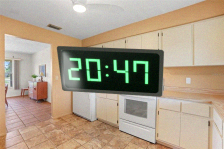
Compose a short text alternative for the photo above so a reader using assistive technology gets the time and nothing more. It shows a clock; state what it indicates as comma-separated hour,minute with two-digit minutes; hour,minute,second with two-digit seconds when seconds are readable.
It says 20,47
